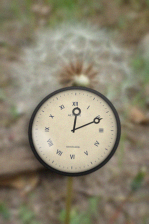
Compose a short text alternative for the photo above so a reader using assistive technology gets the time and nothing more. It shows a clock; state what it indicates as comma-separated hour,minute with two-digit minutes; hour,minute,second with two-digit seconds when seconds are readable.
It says 12,11
